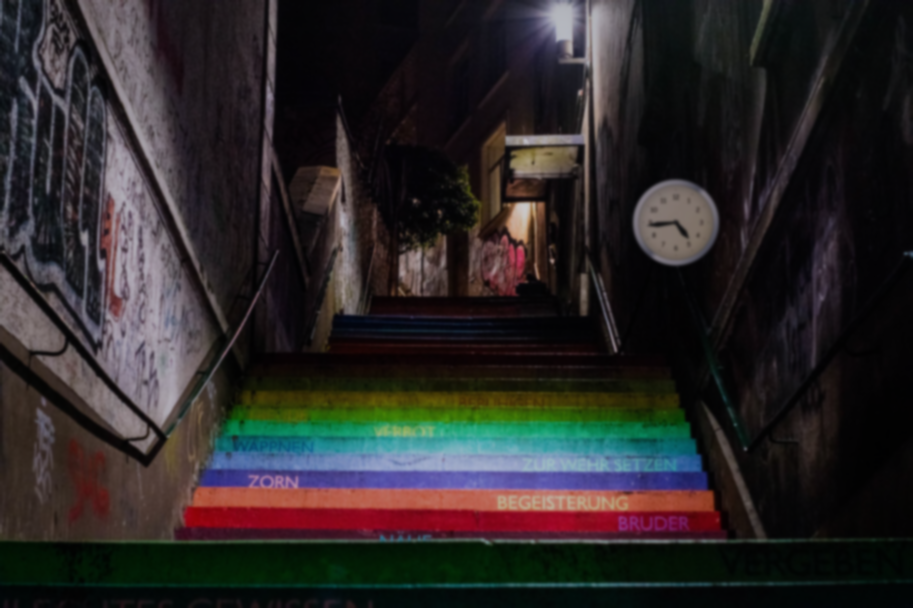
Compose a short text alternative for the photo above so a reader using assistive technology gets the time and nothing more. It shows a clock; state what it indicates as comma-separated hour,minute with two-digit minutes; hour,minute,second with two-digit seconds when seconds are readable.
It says 4,44
